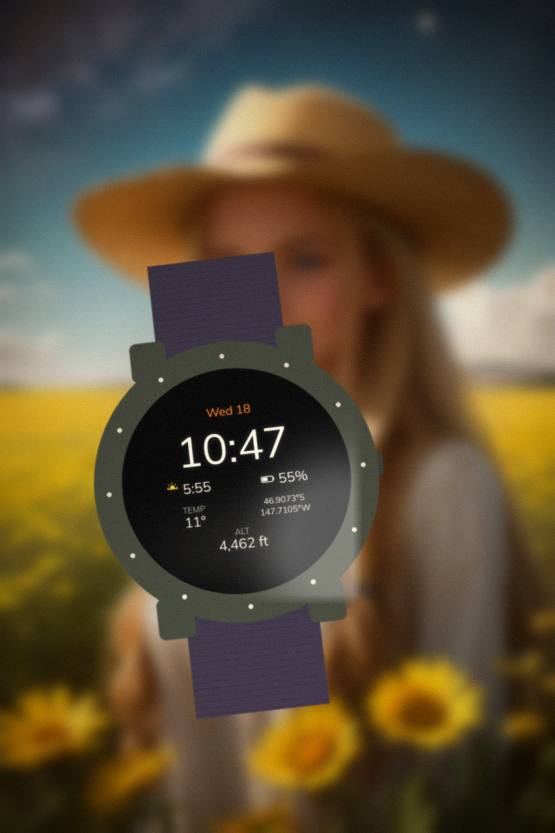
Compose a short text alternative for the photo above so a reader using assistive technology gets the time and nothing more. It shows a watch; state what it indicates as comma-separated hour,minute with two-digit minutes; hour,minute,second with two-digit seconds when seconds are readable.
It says 10,47
